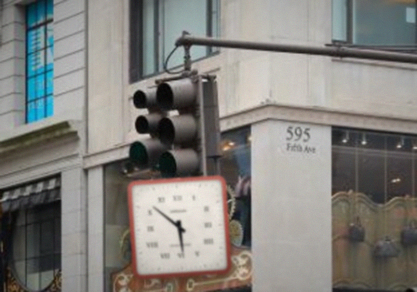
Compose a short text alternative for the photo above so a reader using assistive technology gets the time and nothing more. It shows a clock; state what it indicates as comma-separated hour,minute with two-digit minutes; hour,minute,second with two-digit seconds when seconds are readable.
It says 5,52
